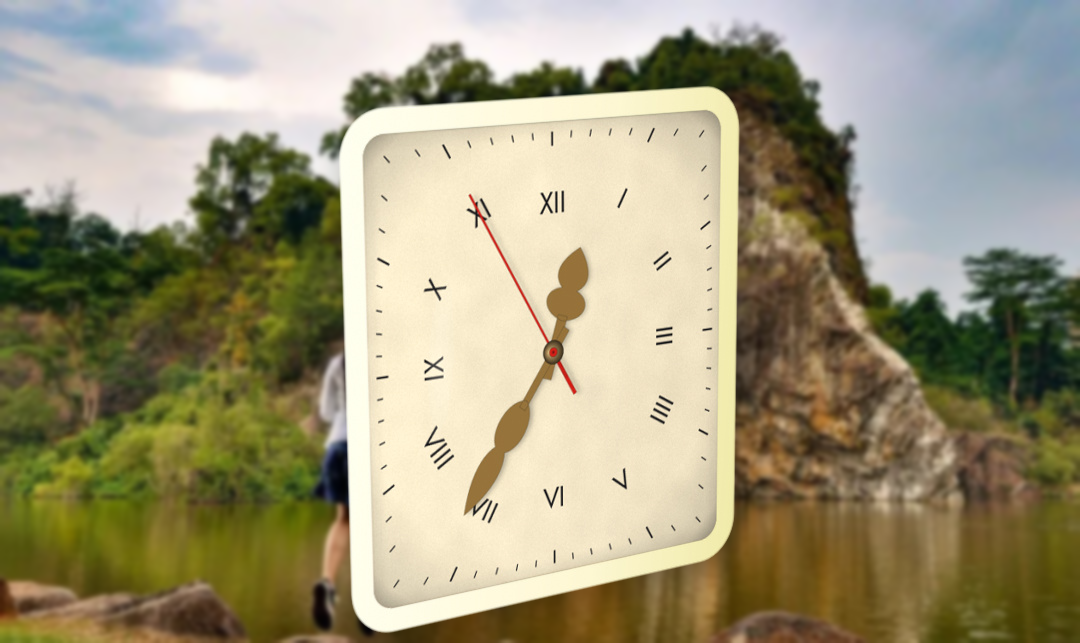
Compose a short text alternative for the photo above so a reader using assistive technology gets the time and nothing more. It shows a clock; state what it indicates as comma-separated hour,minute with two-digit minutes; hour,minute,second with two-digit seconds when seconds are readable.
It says 12,35,55
